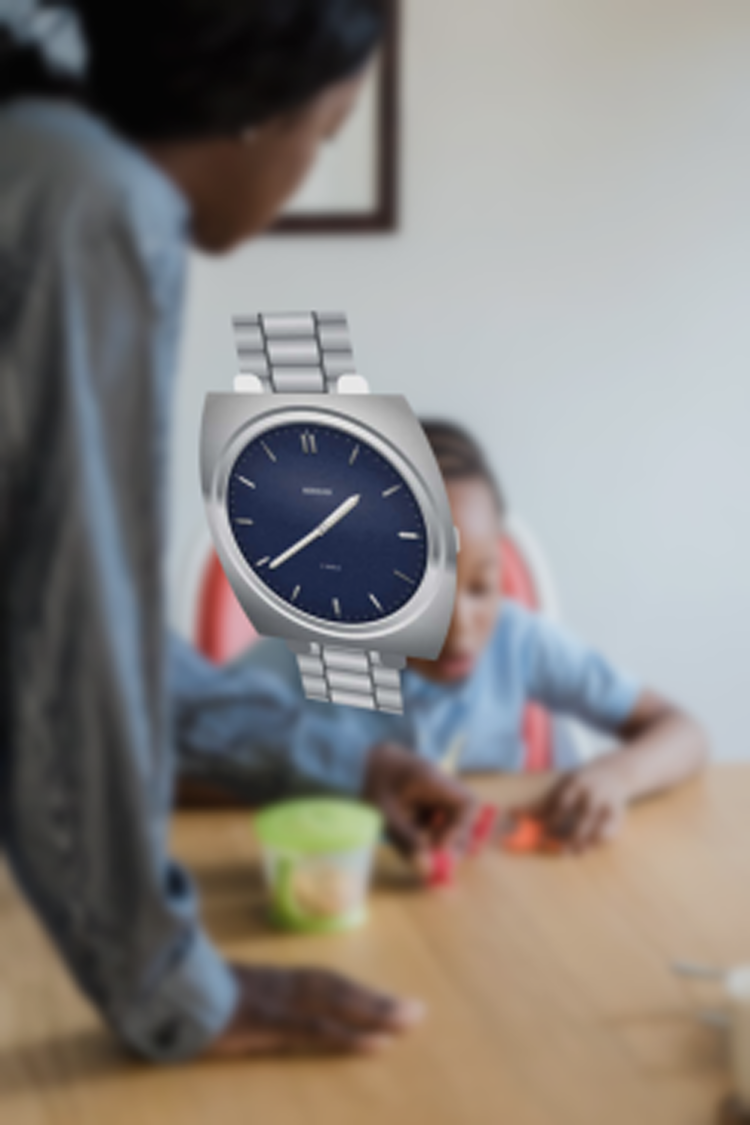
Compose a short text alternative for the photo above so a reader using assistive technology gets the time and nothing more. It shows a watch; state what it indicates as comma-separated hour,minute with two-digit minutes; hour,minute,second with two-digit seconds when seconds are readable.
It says 1,39
